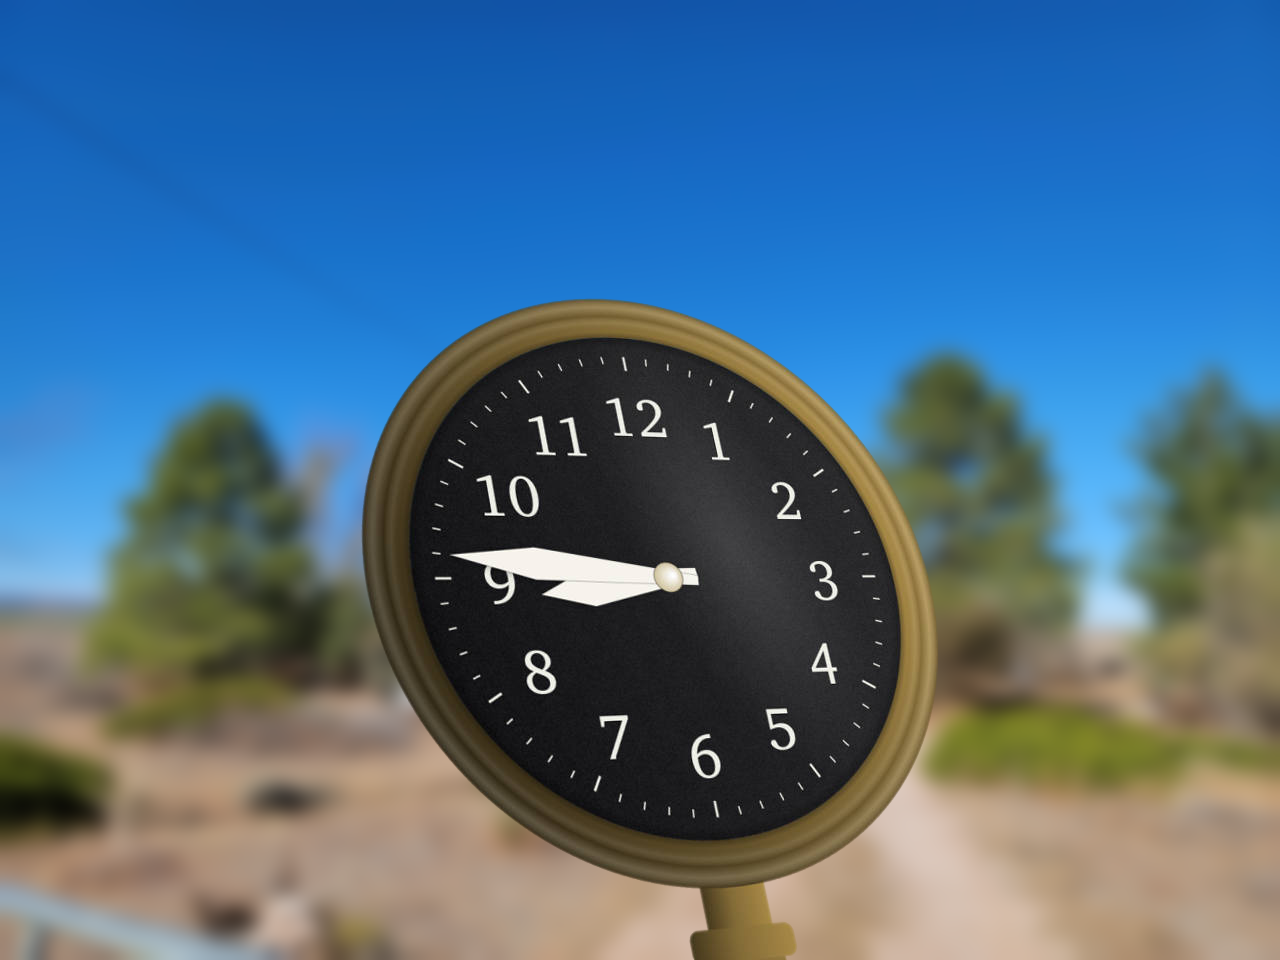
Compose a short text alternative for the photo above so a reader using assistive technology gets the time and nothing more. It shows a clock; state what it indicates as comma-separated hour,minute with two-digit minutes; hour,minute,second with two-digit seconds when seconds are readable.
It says 8,46
